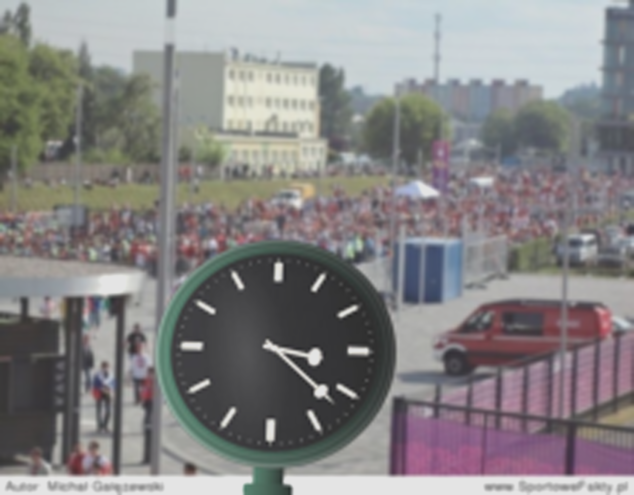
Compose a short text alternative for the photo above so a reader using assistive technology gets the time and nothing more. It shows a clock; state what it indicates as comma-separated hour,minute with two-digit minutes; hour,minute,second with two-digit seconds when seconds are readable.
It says 3,22
